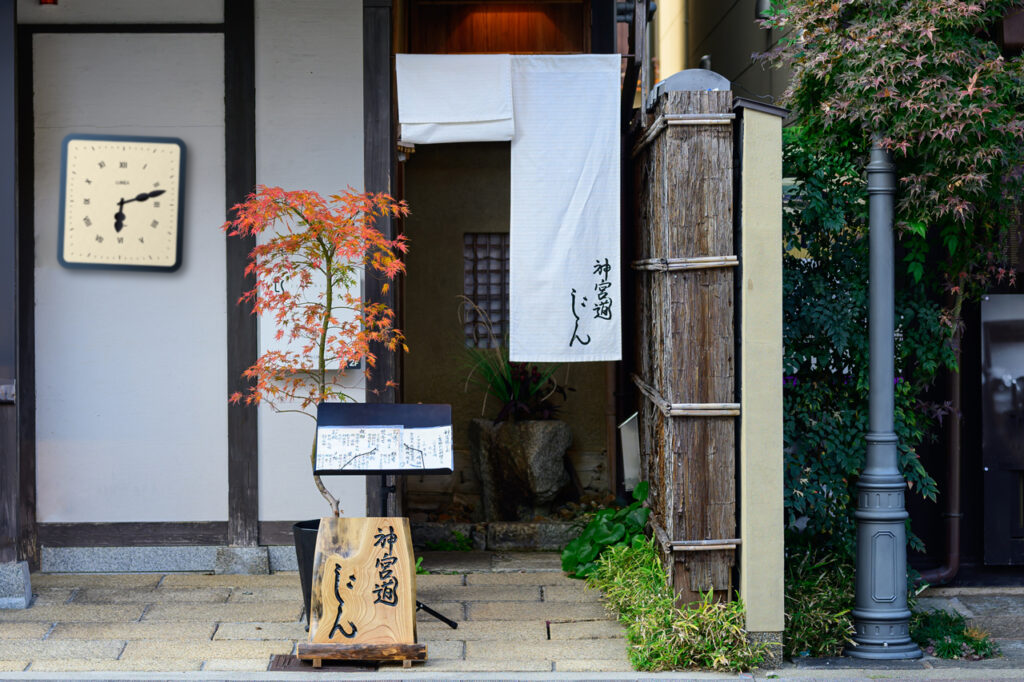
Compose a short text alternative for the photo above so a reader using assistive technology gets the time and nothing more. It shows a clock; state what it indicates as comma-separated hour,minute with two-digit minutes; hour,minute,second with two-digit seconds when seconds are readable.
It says 6,12
